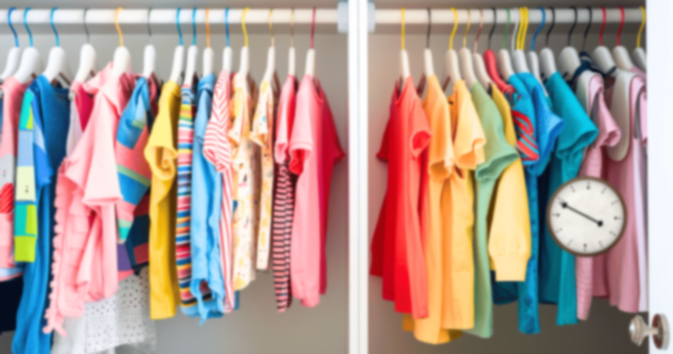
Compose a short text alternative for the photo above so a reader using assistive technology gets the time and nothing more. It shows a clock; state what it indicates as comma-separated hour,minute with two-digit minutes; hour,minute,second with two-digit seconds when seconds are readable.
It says 3,49
